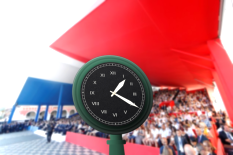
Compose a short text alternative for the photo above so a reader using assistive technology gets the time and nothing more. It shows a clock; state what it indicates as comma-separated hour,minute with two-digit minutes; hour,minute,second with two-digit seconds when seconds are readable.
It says 1,20
